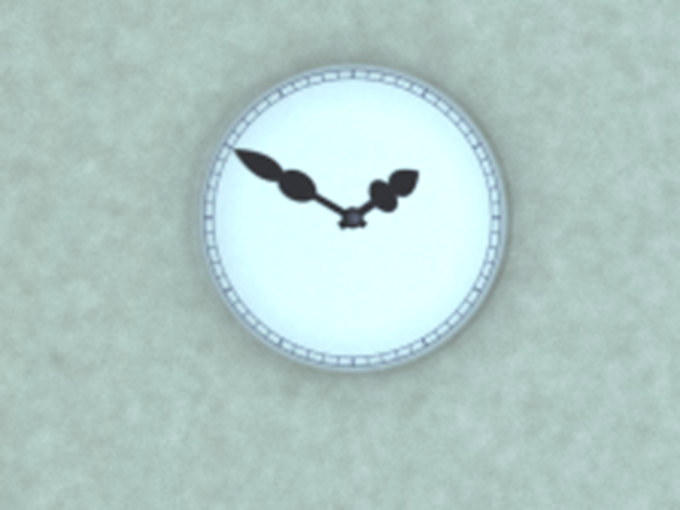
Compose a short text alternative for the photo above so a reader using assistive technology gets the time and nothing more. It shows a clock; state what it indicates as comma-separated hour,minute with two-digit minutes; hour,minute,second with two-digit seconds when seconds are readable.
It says 1,50
